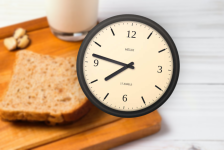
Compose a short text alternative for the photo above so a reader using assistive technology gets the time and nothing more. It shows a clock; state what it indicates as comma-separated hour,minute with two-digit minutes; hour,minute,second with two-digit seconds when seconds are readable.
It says 7,47
